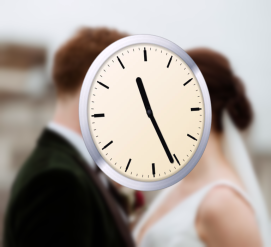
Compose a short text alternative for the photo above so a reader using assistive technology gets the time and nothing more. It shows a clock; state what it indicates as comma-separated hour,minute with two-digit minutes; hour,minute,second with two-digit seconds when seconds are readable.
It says 11,26
